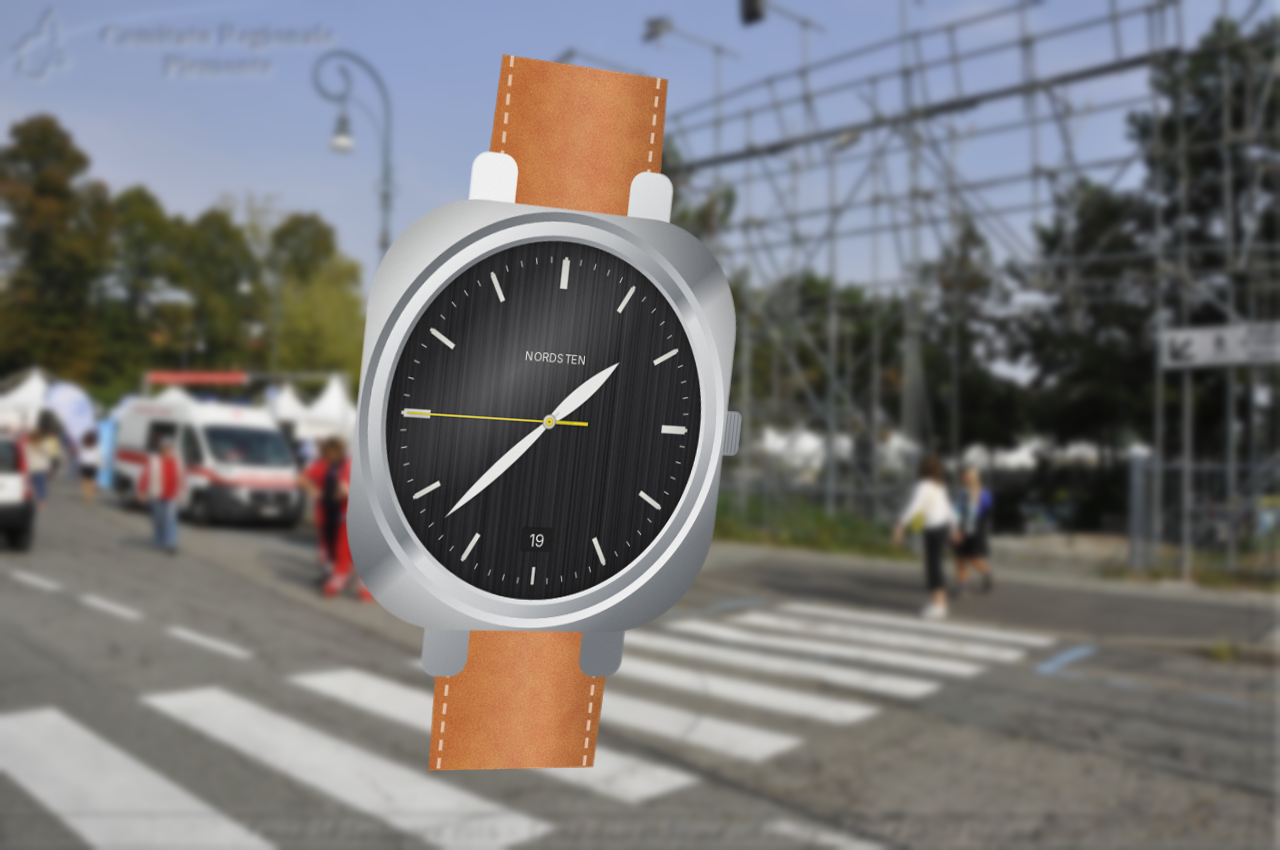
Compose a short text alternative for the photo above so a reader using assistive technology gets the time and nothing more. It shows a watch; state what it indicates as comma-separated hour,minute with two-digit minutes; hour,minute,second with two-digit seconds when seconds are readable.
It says 1,37,45
